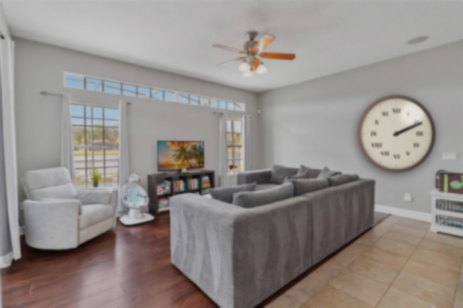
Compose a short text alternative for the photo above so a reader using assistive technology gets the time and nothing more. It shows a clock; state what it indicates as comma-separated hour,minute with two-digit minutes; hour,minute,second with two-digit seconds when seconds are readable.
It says 2,11
